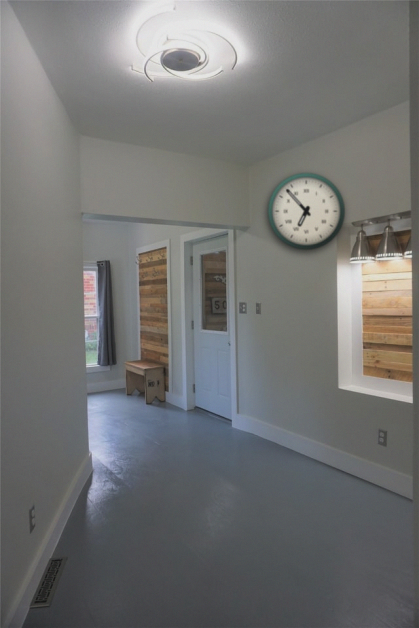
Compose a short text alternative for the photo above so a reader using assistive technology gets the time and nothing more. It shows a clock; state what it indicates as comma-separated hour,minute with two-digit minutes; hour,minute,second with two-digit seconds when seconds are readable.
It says 6,53
